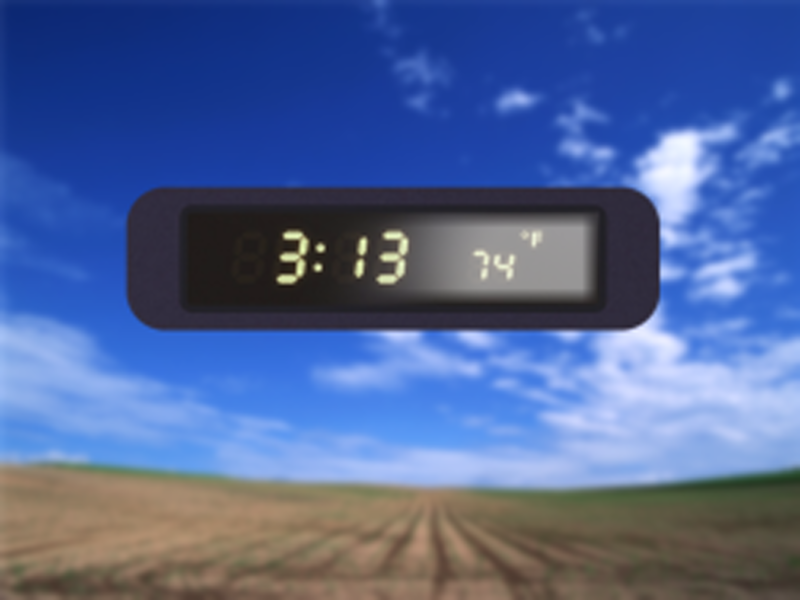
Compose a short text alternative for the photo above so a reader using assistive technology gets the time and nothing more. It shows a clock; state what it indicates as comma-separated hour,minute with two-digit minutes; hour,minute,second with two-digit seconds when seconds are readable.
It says 3,13
